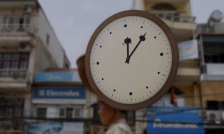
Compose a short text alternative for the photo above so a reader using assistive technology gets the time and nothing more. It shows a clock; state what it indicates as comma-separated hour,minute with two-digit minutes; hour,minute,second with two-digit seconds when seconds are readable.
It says 12,07
